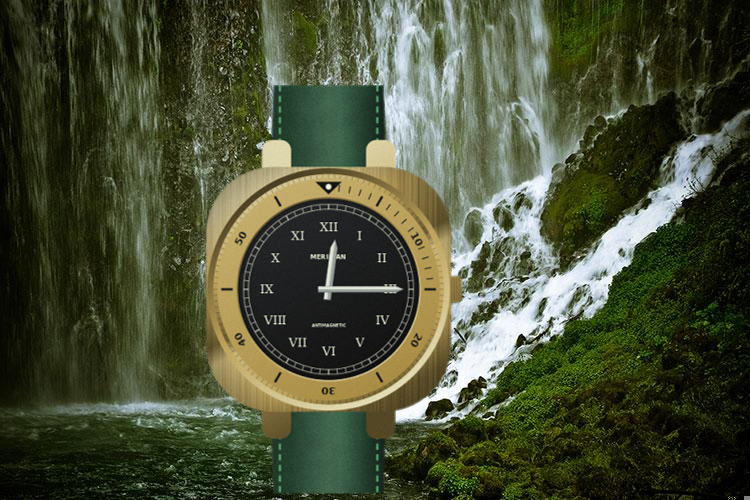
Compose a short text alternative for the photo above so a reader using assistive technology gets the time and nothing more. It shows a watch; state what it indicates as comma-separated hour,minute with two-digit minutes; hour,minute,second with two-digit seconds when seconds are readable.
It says 12,15
